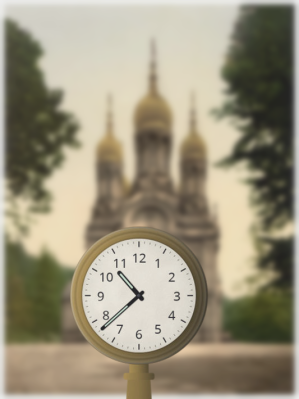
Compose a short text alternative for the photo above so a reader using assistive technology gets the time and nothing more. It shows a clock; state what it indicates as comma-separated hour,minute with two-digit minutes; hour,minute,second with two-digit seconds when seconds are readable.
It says 10,38
